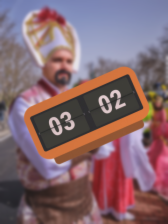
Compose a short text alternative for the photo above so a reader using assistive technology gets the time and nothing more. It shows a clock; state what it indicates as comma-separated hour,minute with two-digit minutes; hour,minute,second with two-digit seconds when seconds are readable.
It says 3,02
